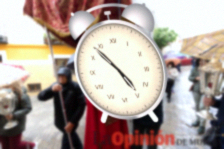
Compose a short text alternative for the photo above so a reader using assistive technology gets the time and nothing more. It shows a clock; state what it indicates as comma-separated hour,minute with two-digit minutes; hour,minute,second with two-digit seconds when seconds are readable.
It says 4,53
